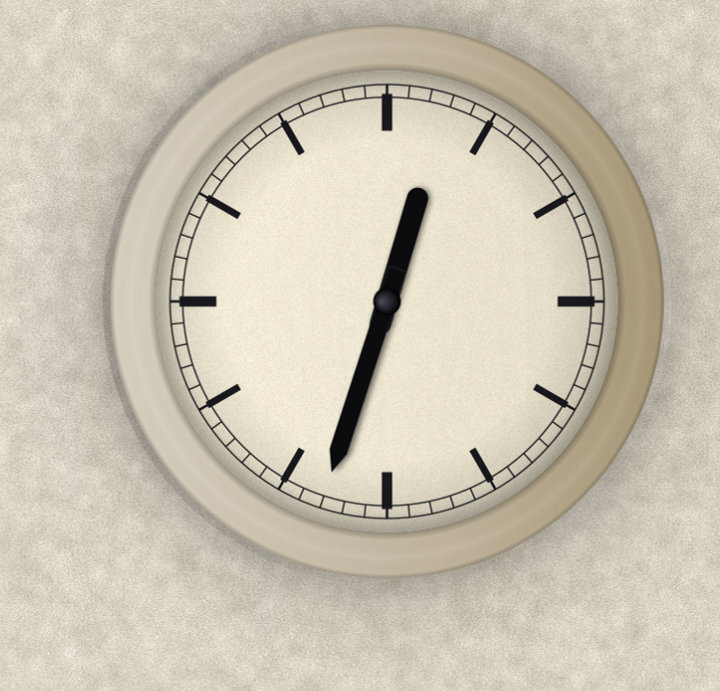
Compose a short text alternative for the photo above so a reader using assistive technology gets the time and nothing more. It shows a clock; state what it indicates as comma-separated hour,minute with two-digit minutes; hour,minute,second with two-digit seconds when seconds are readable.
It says 12,33
